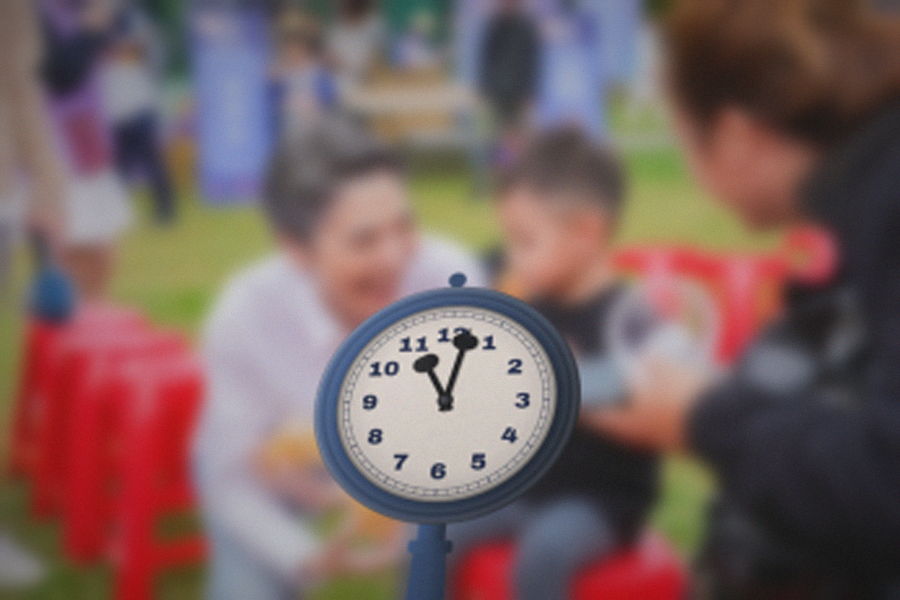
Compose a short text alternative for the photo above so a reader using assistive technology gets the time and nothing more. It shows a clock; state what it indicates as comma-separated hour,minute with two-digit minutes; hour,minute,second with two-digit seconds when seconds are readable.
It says 11,02
